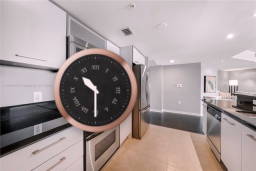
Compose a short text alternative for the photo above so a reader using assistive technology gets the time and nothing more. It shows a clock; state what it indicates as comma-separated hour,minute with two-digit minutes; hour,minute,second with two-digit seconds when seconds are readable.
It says 10,30
